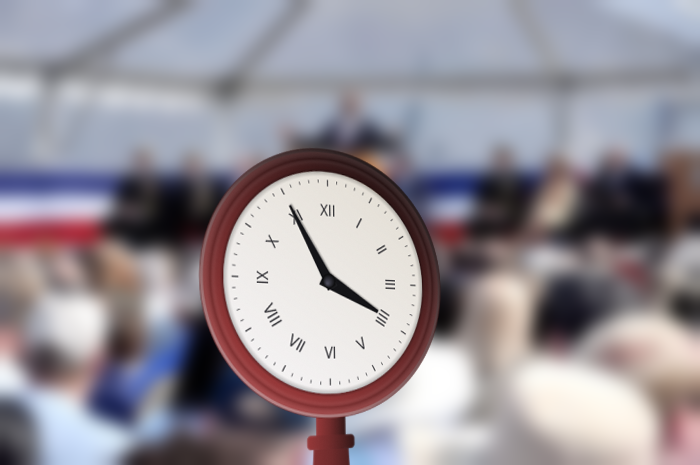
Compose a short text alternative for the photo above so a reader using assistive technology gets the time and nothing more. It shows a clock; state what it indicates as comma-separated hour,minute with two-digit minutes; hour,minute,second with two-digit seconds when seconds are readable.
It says 3,55
